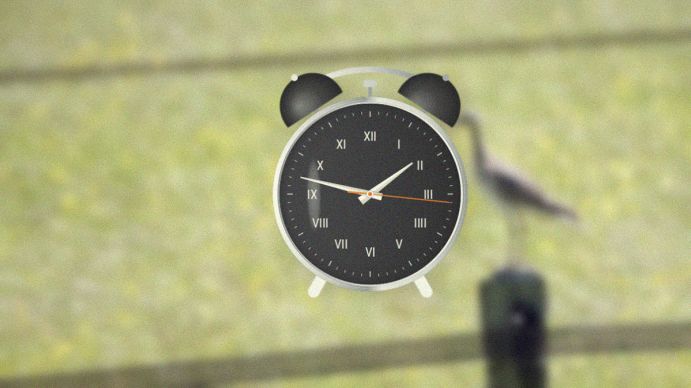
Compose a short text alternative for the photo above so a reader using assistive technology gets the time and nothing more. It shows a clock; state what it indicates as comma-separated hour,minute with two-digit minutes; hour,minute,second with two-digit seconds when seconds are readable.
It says 1,47,16
